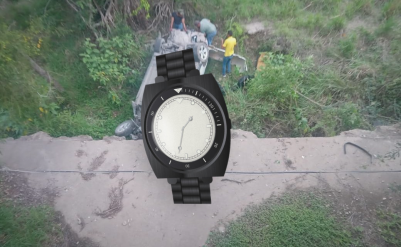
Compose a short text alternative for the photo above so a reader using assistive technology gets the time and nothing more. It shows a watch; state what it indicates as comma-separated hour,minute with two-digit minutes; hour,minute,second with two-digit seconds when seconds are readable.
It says 1,33
